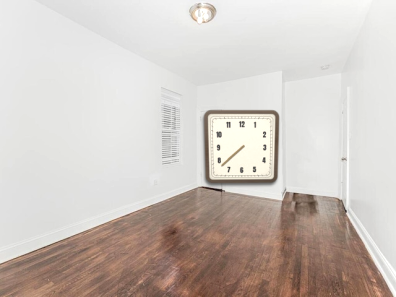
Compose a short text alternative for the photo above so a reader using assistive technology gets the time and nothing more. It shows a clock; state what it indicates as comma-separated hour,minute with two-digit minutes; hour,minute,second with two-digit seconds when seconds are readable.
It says 7,38
